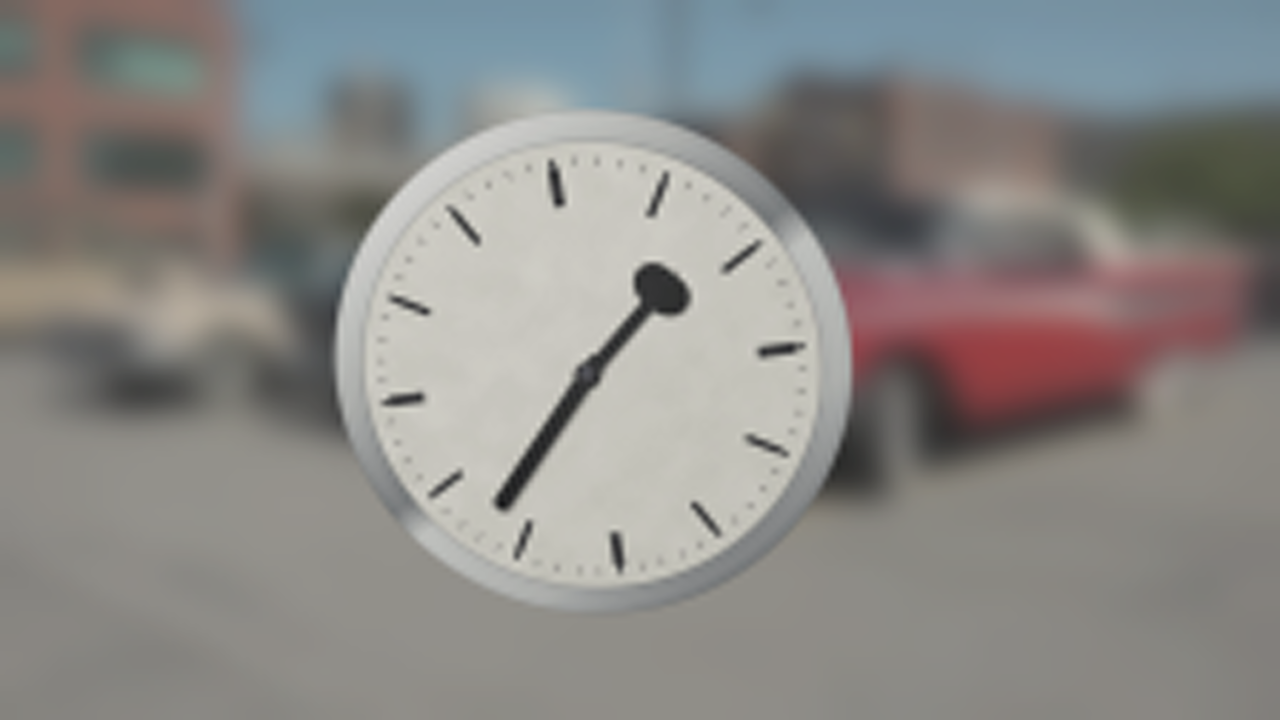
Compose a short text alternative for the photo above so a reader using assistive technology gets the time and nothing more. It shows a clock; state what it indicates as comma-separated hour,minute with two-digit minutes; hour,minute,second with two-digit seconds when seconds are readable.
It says 1,37
